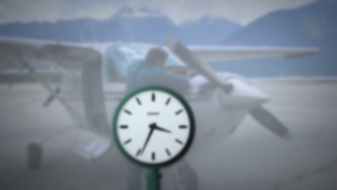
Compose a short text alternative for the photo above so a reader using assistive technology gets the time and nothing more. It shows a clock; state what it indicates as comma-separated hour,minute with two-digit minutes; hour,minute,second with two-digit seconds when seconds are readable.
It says 3,34
